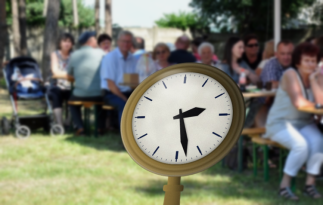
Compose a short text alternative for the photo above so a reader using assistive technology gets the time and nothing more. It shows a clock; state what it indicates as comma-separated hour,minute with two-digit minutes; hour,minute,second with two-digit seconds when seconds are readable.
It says 2,28
